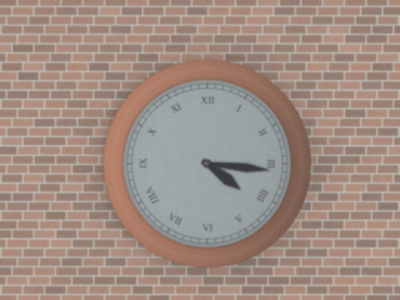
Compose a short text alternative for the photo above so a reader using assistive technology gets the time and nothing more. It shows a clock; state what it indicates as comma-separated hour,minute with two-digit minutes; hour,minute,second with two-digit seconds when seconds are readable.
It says 4,16
